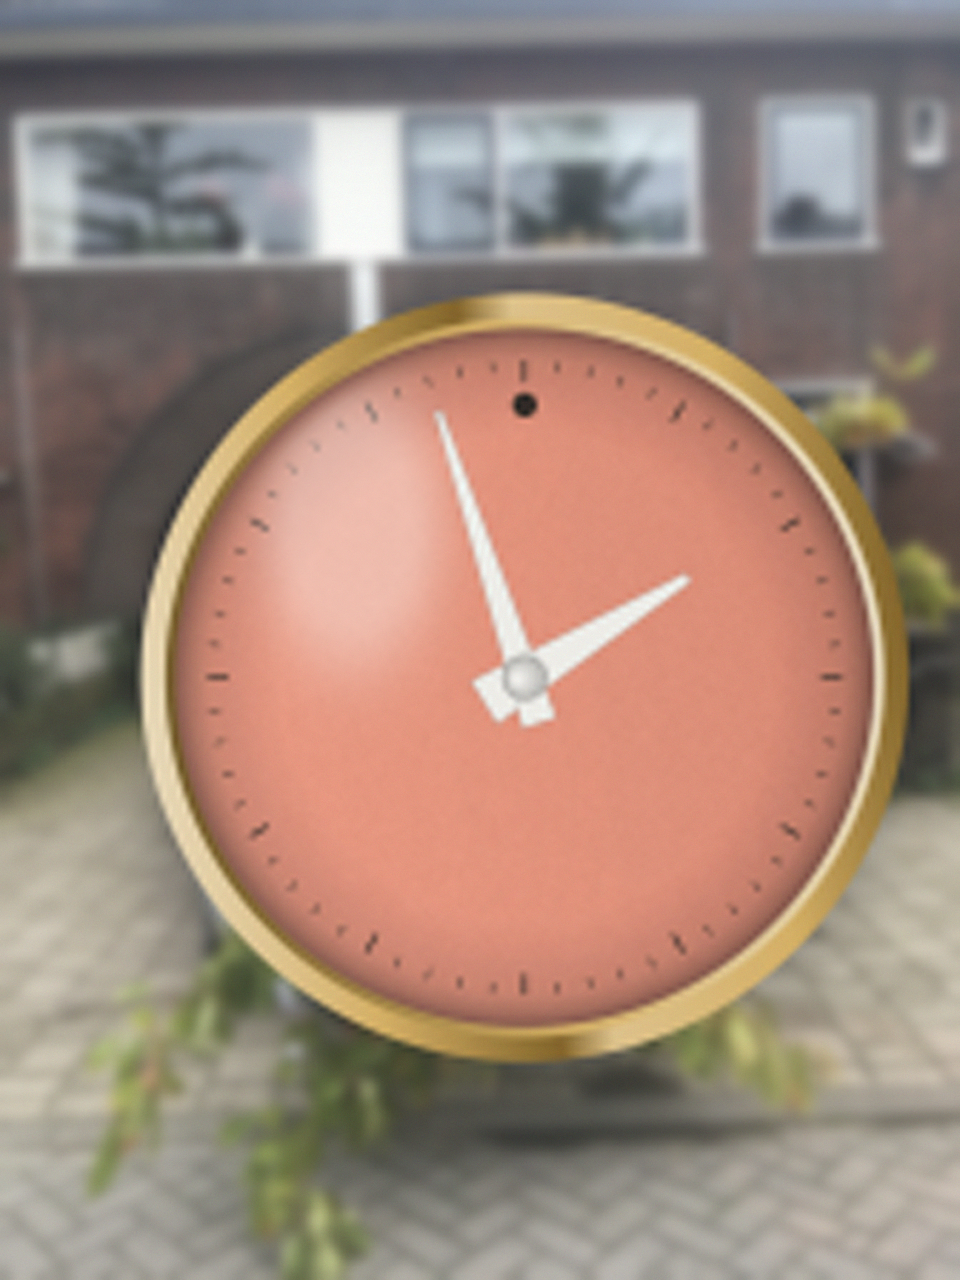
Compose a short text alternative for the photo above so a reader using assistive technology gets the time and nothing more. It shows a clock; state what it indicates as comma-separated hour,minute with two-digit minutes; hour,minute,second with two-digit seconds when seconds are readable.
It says 1,57
